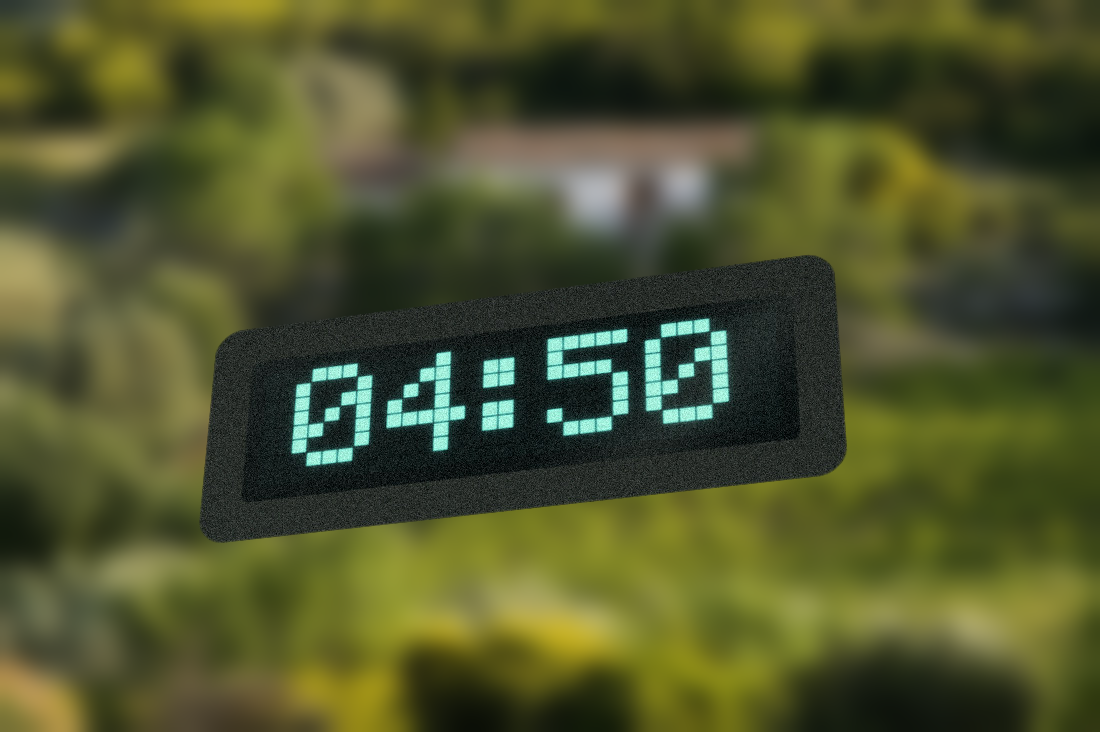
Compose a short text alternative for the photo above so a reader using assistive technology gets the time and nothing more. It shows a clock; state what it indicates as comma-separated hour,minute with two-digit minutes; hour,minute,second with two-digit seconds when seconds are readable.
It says 4,50
